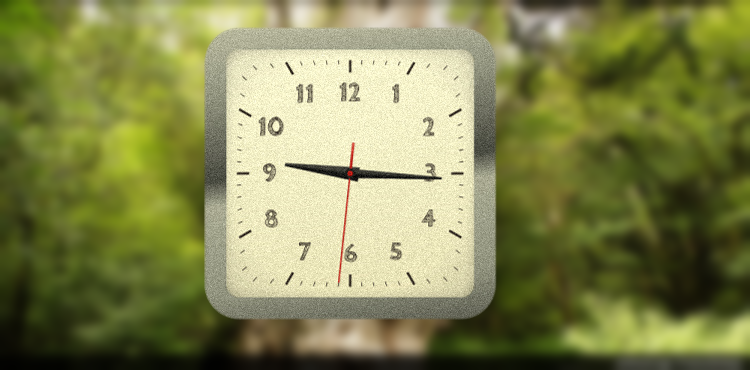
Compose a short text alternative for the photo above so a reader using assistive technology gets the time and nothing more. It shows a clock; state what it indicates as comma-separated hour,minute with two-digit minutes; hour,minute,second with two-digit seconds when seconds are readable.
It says 9,15,31
